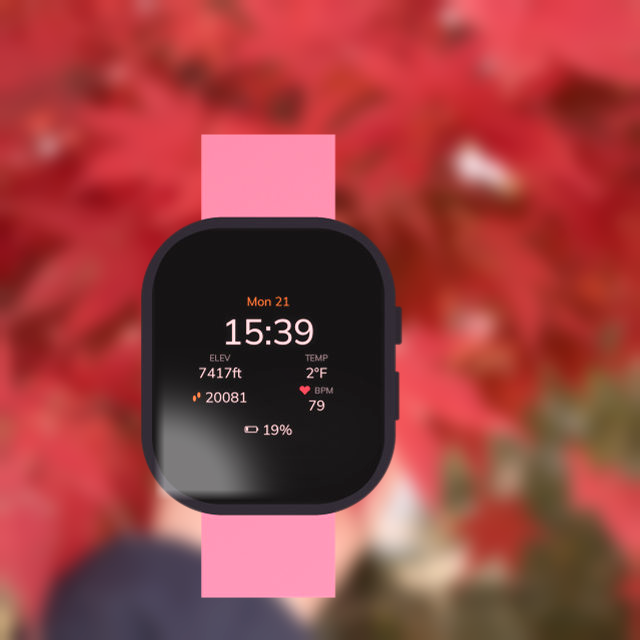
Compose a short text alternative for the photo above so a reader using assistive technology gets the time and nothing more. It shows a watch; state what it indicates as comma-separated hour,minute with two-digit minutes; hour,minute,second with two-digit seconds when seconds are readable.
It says 15,39
